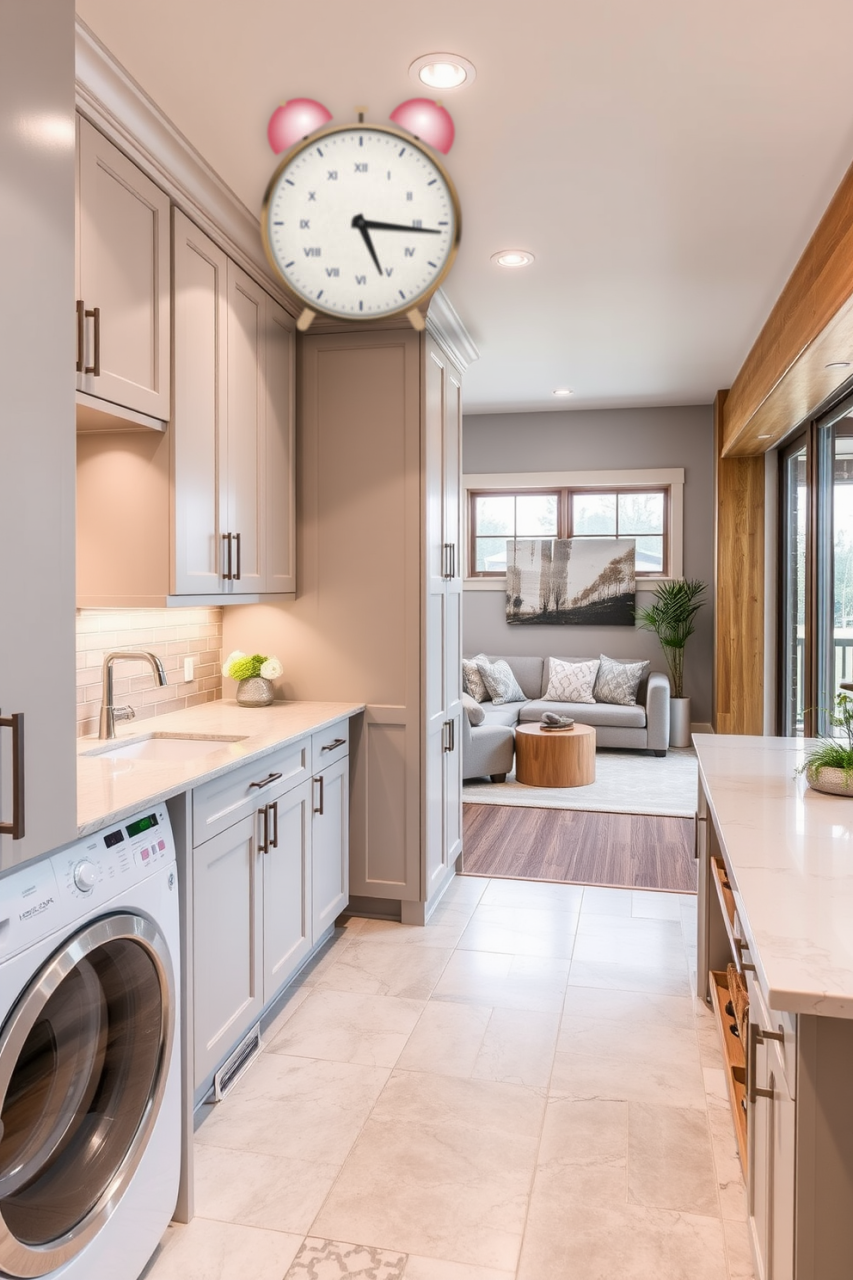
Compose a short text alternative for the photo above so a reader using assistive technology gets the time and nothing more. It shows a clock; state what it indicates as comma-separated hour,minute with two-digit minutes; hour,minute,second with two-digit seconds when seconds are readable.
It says 5,16
